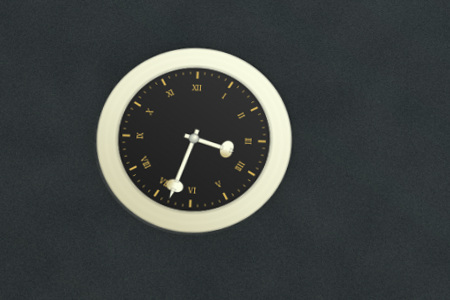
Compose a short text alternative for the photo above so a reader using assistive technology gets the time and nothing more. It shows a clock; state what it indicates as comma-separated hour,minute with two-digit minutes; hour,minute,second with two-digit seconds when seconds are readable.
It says 3,33
